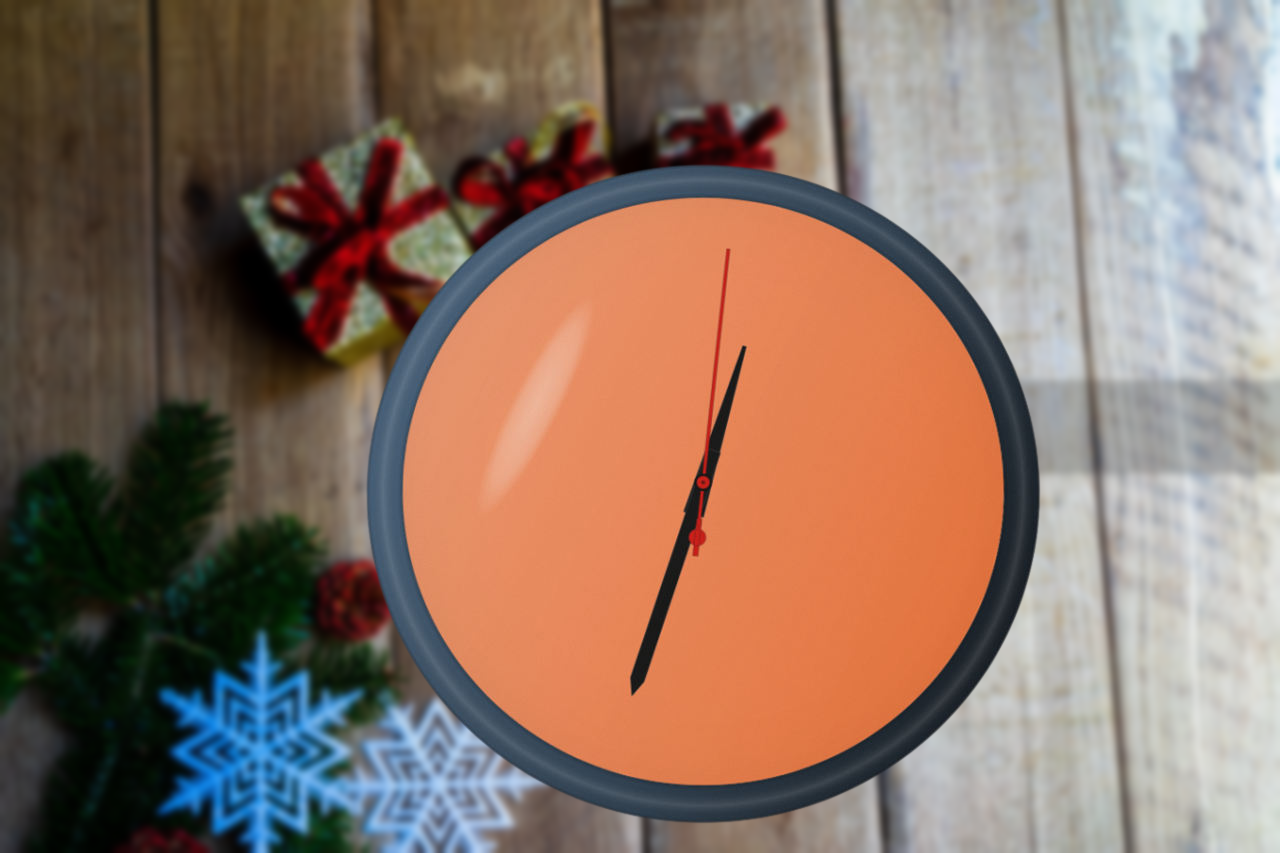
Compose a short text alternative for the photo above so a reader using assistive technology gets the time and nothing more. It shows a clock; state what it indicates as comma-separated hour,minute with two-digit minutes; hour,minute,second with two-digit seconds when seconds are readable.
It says 12,33,01
